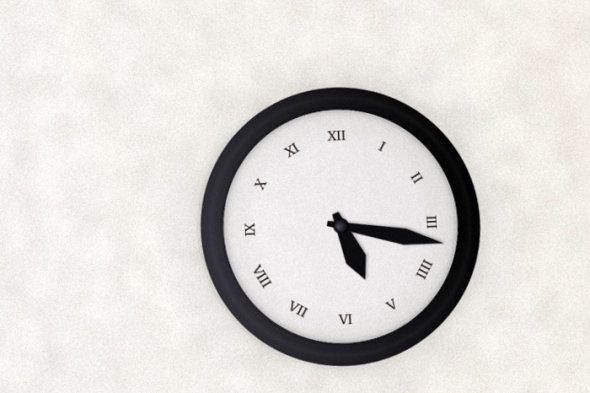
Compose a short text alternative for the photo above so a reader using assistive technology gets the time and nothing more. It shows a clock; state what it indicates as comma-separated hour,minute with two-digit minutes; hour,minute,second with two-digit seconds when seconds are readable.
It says 5,17
